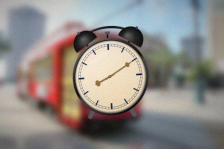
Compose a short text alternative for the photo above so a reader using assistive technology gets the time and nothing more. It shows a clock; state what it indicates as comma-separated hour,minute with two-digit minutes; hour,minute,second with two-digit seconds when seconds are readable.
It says 8,10
